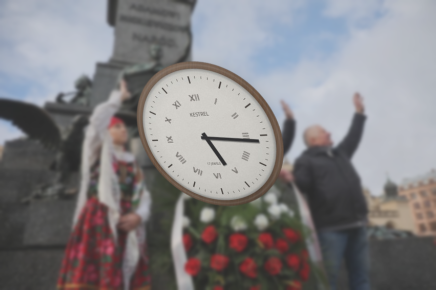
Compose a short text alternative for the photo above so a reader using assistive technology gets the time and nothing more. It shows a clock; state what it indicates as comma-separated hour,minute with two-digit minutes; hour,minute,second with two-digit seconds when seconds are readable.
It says 5,16
